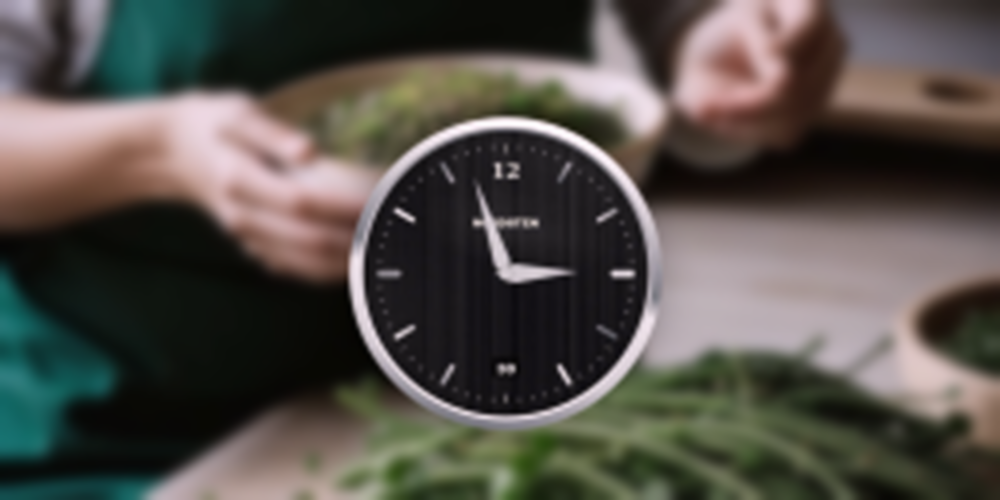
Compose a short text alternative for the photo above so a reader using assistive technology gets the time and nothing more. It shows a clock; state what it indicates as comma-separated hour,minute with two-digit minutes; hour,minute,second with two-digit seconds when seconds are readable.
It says 2,57
